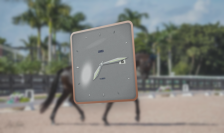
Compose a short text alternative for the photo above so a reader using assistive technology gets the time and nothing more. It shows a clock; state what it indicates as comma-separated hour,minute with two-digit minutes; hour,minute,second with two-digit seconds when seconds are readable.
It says 7,14
